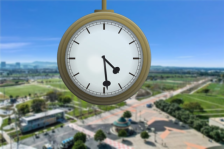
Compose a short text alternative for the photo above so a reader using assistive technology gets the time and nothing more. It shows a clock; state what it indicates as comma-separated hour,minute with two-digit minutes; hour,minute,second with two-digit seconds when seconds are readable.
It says 4,29
